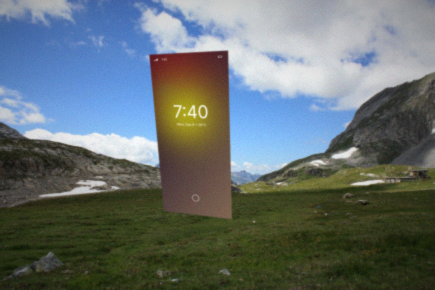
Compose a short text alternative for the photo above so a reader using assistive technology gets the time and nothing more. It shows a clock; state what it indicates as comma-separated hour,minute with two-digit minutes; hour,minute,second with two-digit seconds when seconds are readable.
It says 7,40
